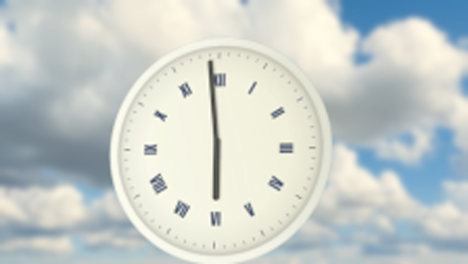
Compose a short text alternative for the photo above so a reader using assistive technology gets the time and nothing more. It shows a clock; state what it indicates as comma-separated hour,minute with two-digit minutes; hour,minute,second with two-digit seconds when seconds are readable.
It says 5,59
